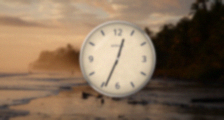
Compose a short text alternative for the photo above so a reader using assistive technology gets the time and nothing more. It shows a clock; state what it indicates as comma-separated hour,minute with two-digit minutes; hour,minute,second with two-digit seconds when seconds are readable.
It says 12,34
